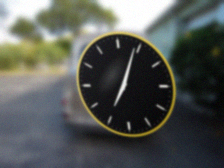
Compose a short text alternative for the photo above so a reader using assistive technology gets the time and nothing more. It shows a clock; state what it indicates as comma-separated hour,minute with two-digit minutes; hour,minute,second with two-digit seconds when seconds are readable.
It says 7,04
